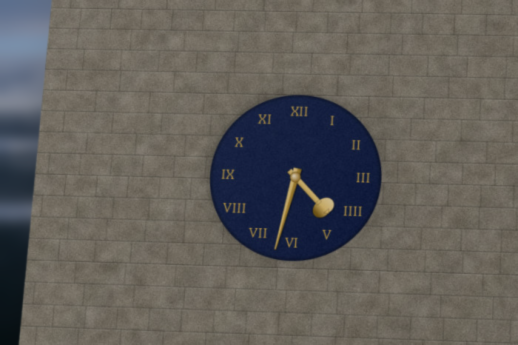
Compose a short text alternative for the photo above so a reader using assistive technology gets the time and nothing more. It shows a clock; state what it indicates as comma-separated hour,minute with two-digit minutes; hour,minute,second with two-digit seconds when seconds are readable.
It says 4,32
